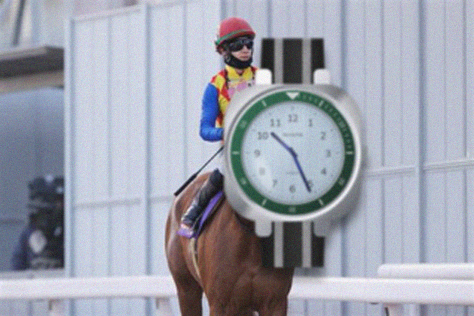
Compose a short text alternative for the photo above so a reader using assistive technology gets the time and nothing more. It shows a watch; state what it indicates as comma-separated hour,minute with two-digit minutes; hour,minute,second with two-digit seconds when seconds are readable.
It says 10,26
